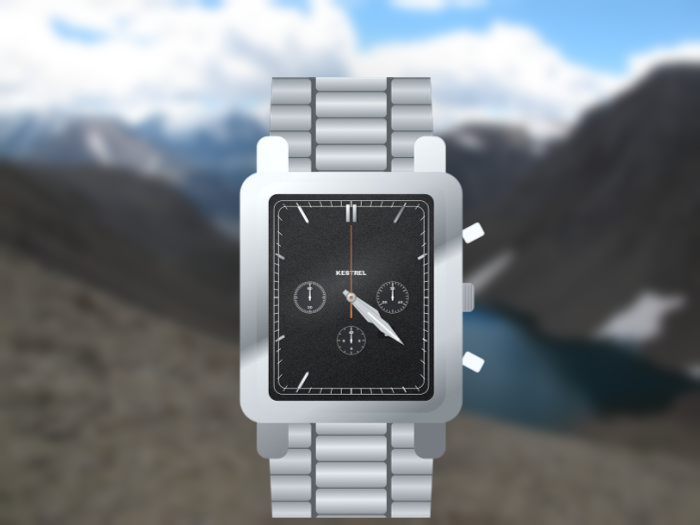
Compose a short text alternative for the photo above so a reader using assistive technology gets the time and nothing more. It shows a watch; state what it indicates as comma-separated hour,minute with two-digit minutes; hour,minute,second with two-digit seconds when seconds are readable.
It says 4,22
